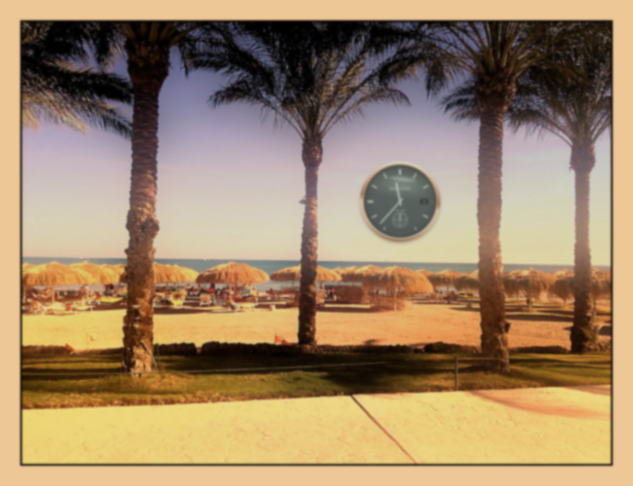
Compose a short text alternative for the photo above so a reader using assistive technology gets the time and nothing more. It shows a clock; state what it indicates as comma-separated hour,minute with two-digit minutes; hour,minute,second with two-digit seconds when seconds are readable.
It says 11,37
